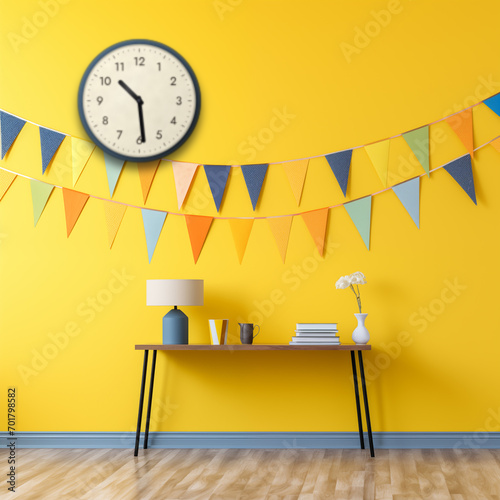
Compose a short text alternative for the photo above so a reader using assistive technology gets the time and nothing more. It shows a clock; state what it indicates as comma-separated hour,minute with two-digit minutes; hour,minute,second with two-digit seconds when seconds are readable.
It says 10,29
